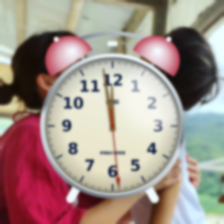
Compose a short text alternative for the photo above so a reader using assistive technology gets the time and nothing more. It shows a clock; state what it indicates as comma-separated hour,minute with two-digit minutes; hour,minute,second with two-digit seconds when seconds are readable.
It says 11,58,29
